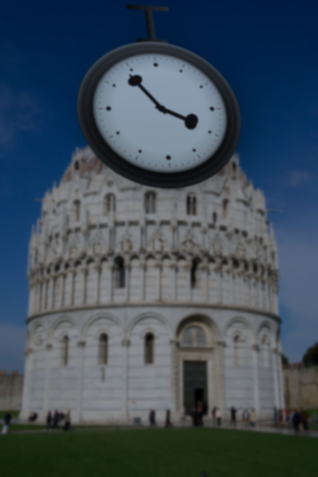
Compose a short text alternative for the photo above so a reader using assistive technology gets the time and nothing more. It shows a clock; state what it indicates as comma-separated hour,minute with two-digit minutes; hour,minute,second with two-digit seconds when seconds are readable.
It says 3,54
